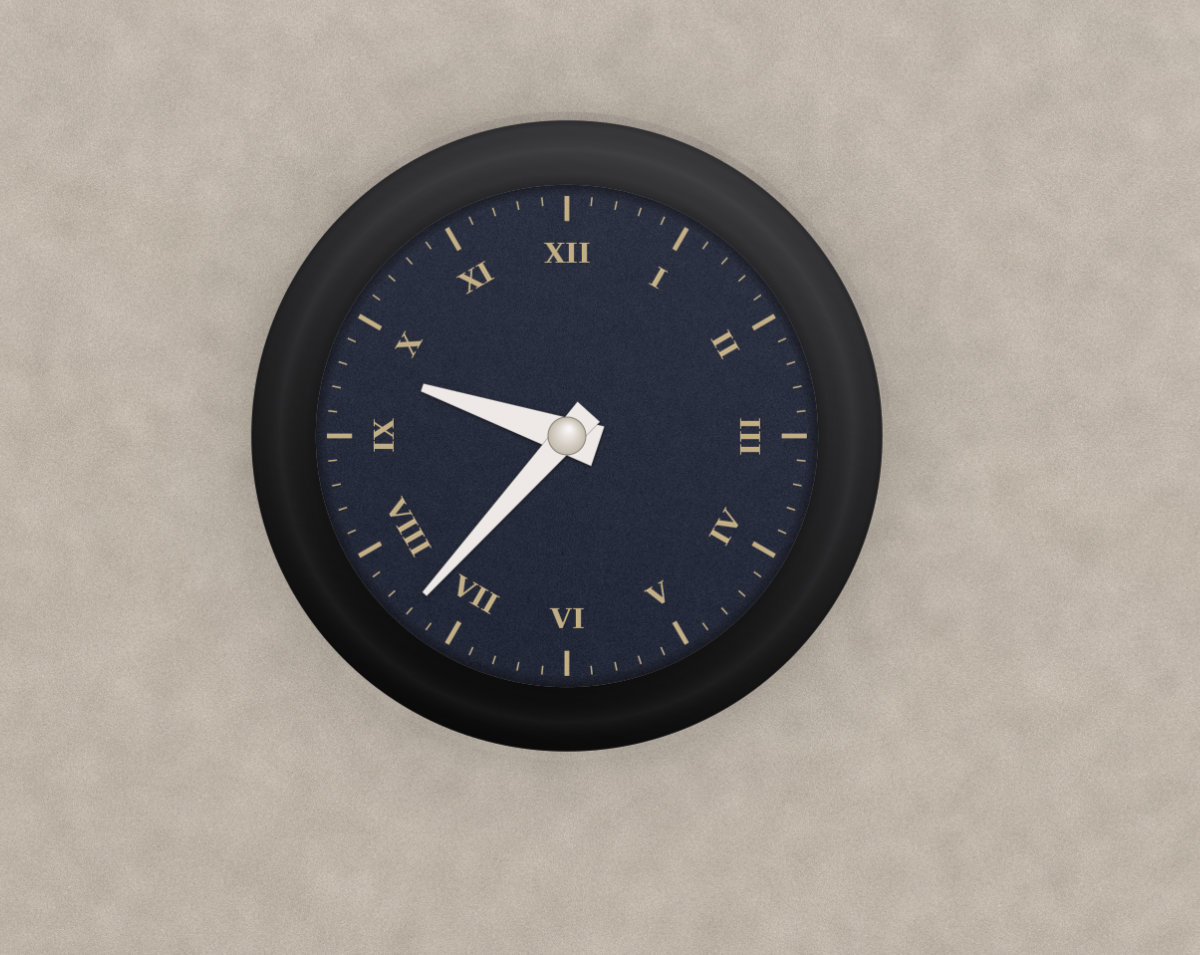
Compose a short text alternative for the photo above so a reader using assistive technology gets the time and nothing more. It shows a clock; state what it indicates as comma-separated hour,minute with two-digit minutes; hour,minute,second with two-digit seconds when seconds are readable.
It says 9,37
